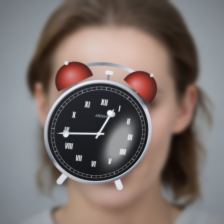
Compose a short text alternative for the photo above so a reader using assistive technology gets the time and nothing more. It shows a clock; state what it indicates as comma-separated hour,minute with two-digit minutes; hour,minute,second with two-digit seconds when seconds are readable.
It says 12,44
